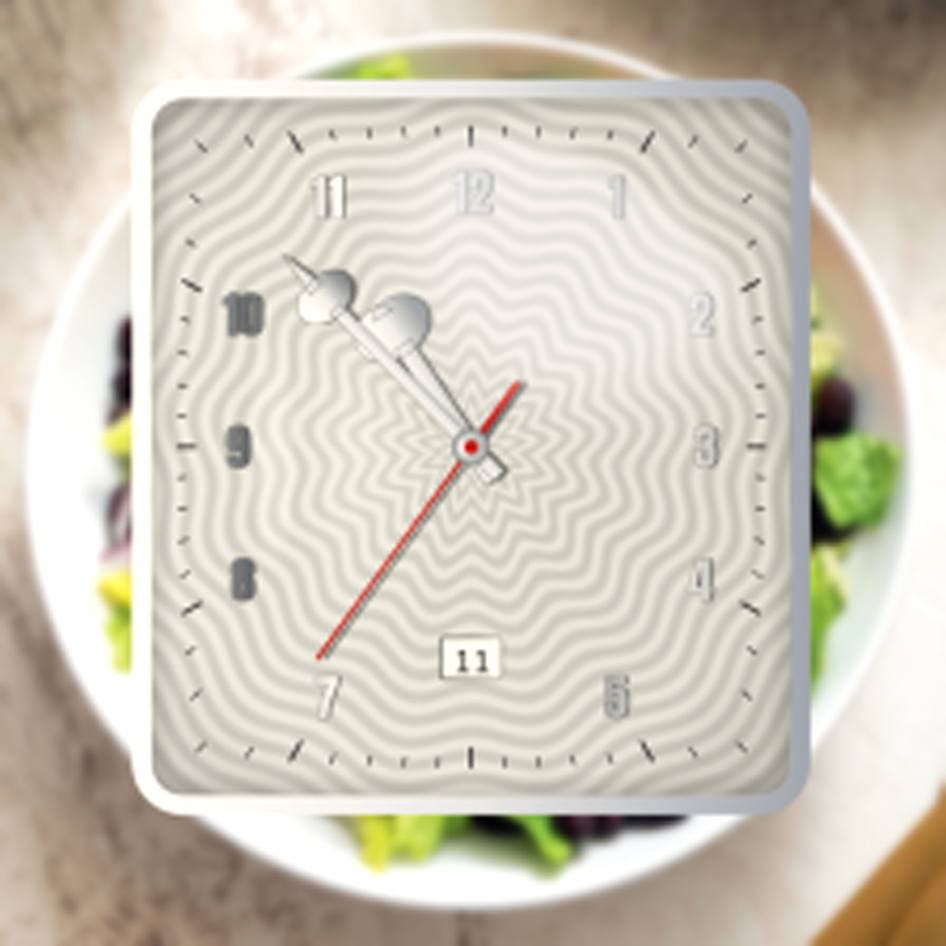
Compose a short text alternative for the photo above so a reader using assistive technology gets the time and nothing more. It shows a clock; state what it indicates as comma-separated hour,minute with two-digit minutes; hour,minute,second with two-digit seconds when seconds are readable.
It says 10,52,36
